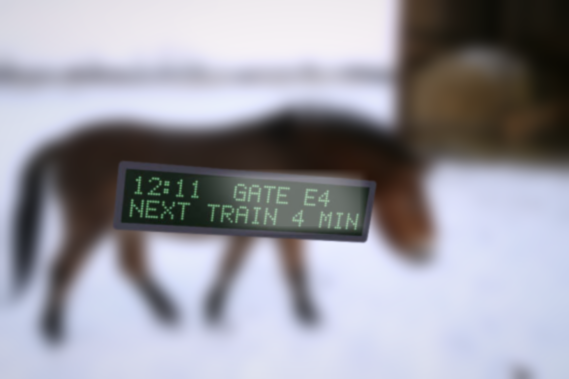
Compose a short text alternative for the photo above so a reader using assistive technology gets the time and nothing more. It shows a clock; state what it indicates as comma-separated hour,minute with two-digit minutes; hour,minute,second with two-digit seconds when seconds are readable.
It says 12,11
